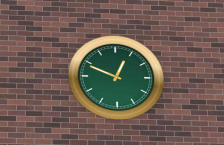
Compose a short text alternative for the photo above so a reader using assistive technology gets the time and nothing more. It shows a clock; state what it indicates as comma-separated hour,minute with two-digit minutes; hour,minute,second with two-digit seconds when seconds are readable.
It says 12,49
